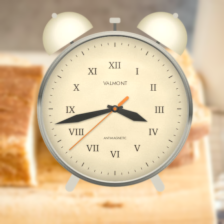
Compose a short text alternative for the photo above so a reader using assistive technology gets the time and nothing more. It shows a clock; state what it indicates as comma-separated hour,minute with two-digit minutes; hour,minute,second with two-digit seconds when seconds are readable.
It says 3,42,38
